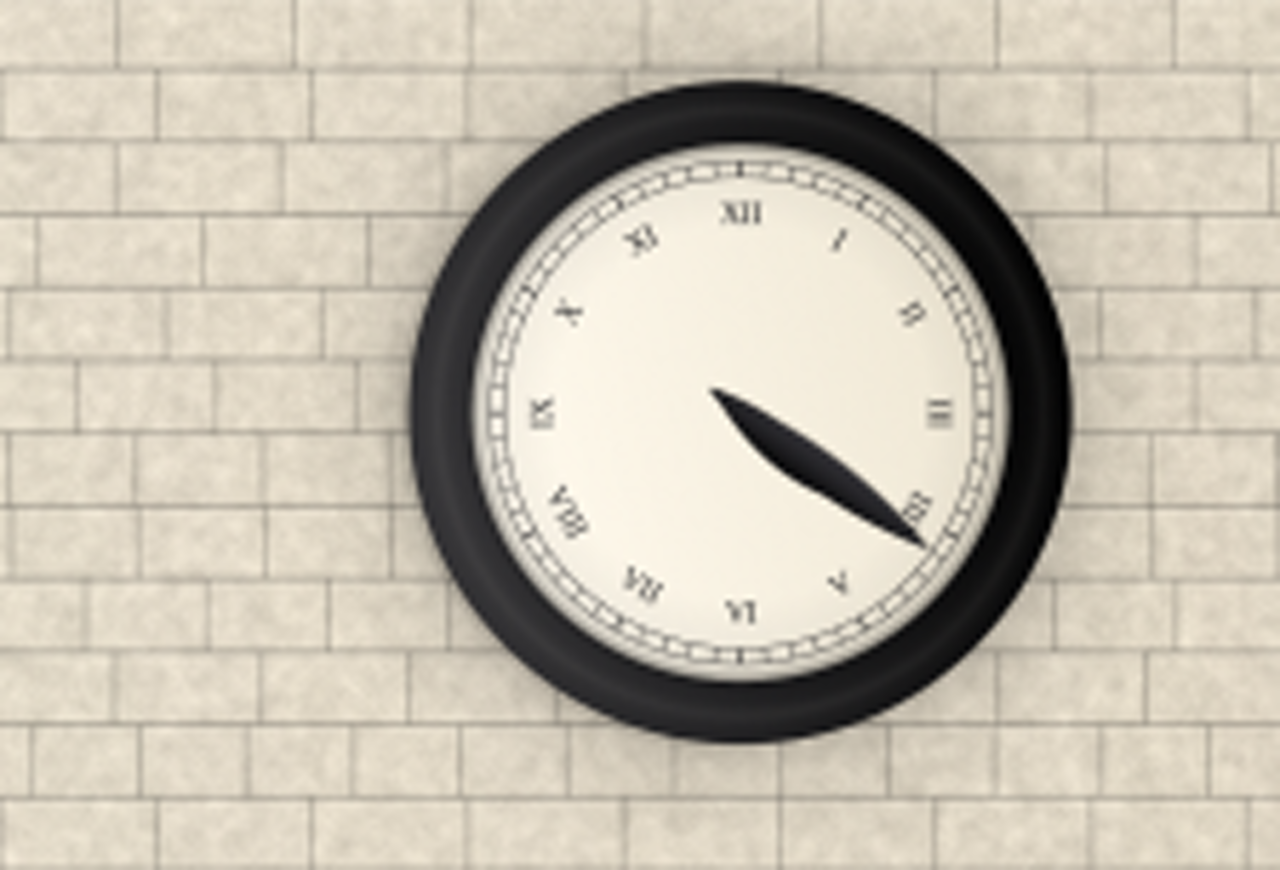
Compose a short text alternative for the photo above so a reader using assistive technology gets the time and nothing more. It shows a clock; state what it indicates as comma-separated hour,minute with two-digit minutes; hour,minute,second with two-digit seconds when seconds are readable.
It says 4,21
